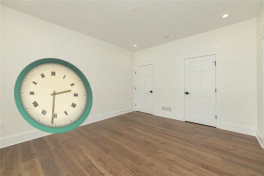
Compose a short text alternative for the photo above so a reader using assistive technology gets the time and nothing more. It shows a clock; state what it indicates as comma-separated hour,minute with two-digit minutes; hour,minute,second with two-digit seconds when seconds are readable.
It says 2,31
